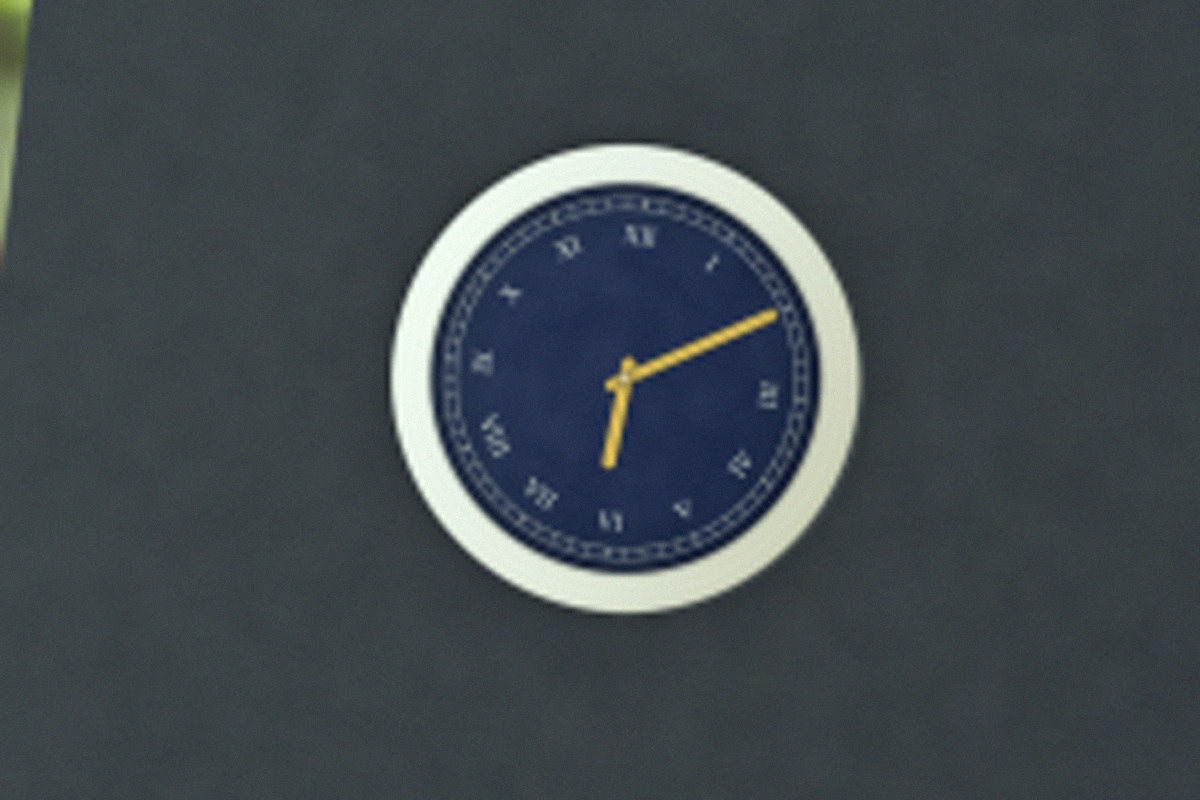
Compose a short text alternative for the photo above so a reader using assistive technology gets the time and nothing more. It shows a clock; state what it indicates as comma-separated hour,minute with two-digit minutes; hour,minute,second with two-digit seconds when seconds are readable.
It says 6,10
